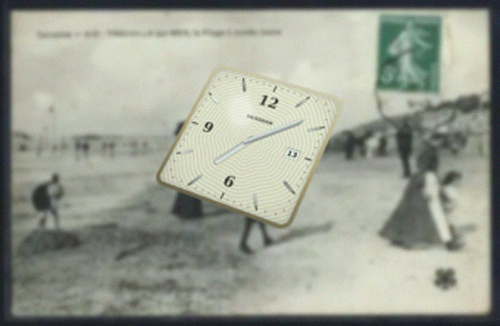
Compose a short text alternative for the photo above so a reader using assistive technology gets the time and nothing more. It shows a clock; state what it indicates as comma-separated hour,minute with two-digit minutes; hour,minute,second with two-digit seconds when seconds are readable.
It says 7,08
